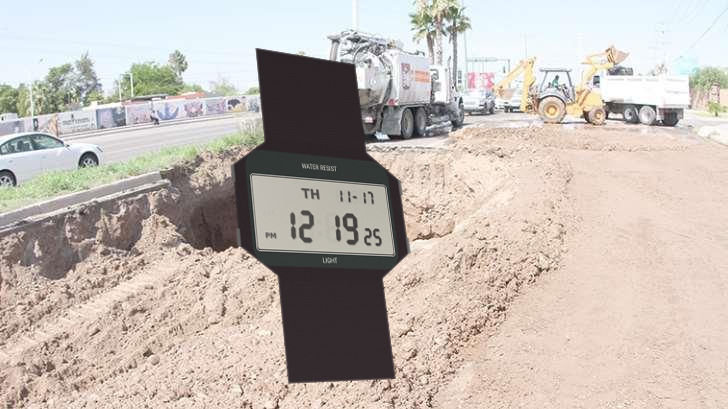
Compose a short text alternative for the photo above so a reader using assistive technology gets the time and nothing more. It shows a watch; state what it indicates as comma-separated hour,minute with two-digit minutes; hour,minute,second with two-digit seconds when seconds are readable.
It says 12,19,25
